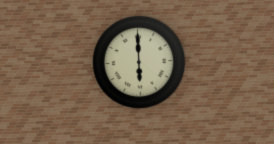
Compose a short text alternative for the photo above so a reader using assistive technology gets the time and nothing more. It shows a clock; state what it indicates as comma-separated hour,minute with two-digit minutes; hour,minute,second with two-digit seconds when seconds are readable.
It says 6,00
